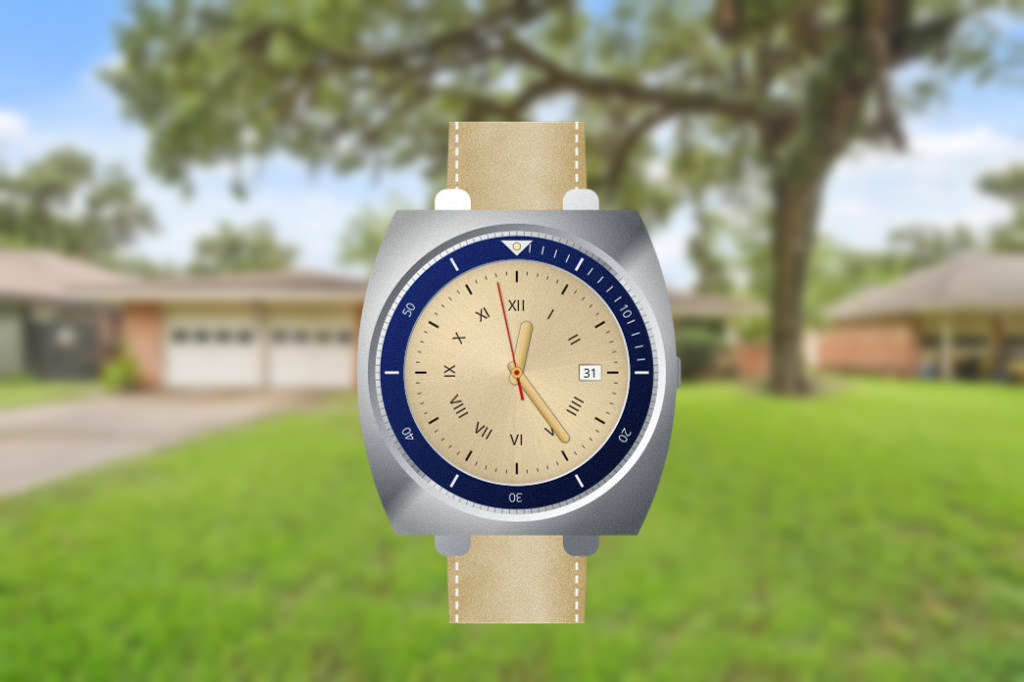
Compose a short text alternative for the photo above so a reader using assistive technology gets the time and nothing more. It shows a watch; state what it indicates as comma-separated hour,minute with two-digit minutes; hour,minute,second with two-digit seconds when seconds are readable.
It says 12,23,58
